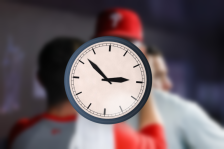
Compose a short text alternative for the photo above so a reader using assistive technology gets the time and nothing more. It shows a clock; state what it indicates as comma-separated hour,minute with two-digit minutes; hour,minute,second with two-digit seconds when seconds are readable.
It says 2,52
